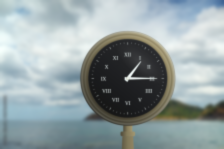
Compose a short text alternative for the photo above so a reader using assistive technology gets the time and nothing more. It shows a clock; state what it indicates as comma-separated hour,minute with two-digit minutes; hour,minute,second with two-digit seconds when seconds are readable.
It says 1,15
